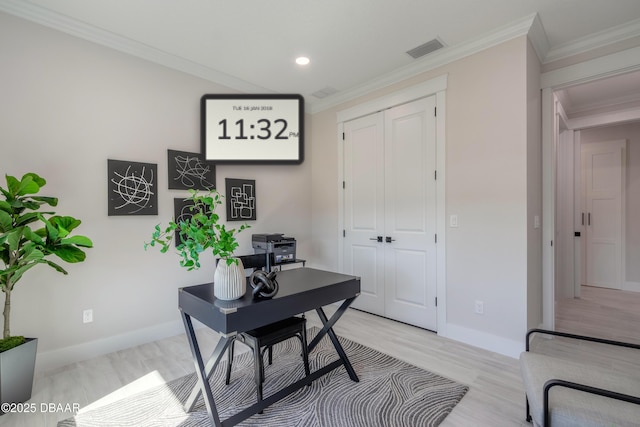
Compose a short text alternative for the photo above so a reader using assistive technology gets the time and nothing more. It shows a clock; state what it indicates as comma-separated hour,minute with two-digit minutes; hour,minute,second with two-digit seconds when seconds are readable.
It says 11,32
